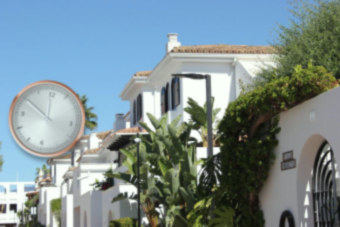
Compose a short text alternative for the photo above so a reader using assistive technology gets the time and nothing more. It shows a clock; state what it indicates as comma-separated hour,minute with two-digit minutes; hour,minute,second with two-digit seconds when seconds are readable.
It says 11,50
